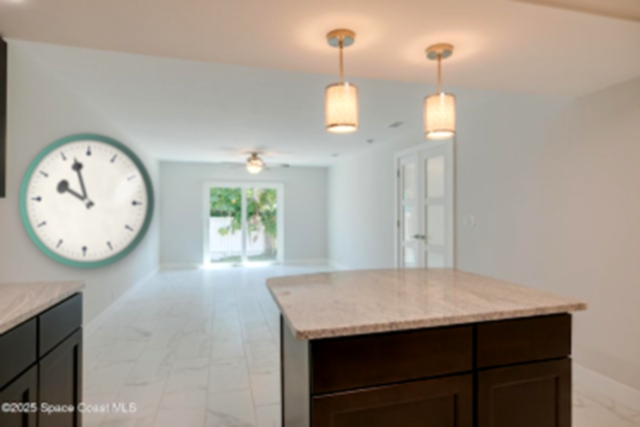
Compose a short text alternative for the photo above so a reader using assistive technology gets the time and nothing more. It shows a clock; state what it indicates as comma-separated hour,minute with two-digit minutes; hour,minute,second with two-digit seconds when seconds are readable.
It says 9,57
